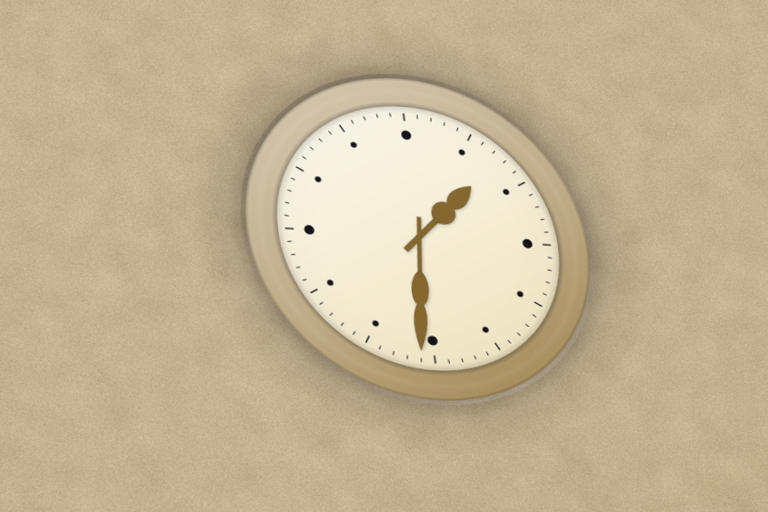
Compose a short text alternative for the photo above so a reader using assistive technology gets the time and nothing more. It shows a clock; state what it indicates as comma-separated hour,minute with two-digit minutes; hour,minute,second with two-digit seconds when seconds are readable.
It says 1,31
